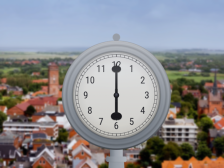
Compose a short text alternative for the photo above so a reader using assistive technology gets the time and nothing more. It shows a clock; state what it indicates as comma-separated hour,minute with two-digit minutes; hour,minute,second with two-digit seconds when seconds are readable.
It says 6,00
